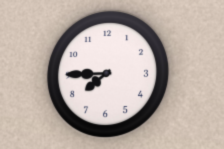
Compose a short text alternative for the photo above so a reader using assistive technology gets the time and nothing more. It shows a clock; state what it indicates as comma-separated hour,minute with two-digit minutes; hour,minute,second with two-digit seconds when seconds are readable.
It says 7,45
